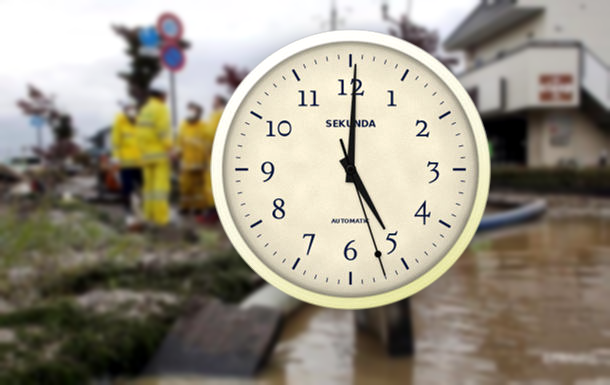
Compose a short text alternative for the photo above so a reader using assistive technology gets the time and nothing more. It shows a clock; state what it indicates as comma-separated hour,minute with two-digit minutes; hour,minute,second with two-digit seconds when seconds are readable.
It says 5,00,27
